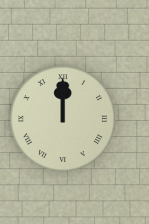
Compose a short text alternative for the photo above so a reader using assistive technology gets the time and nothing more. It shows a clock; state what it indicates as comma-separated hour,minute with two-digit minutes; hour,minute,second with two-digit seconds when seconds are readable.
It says 12,00
